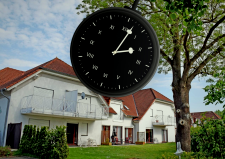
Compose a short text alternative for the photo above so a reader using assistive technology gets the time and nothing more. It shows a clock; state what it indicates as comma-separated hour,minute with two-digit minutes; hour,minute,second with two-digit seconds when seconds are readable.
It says 2,02
